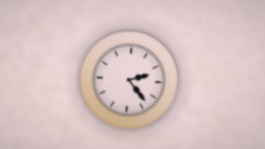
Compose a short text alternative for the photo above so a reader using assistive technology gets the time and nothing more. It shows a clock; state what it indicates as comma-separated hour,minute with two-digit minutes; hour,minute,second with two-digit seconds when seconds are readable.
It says 2,23
